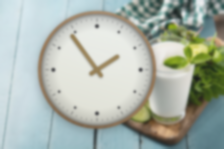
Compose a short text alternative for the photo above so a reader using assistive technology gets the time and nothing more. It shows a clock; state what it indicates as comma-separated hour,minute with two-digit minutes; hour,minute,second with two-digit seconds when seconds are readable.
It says 1,54
